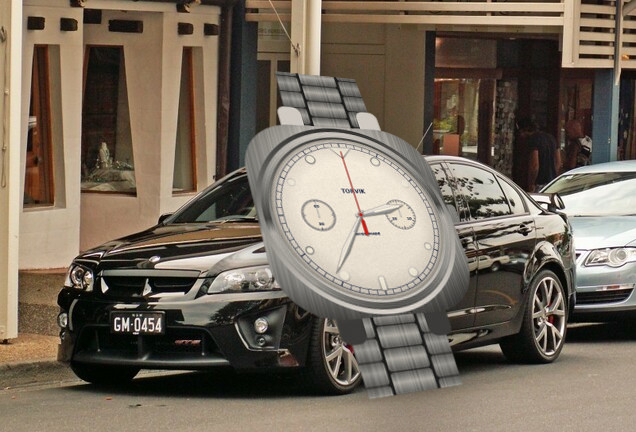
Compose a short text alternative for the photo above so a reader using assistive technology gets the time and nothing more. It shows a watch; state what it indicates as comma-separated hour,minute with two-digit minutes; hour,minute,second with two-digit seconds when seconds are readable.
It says 2,36
